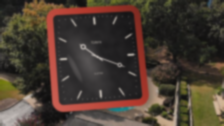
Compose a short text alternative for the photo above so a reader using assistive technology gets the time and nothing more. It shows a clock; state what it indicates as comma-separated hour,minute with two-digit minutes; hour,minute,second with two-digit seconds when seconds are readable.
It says 10,19
